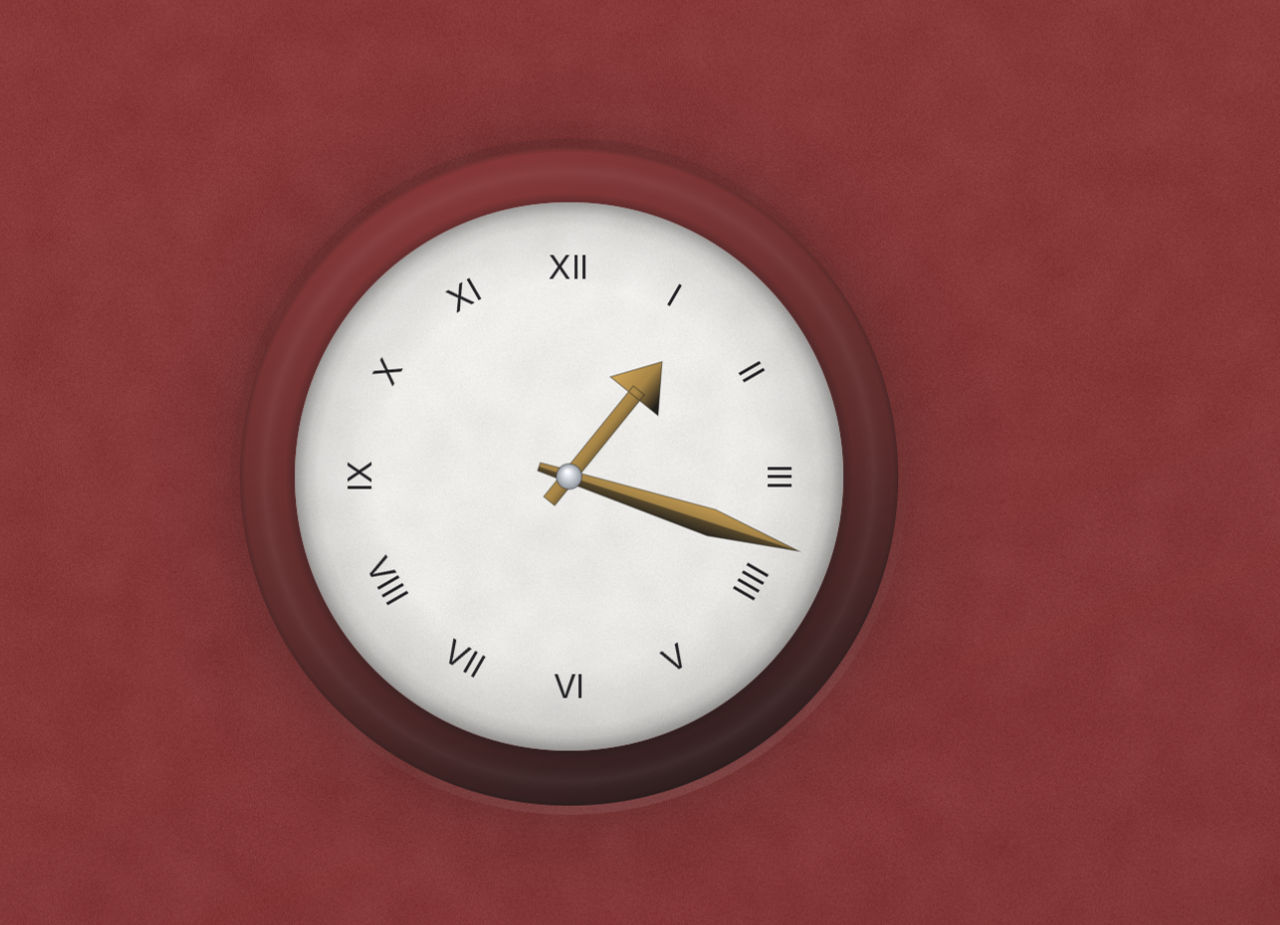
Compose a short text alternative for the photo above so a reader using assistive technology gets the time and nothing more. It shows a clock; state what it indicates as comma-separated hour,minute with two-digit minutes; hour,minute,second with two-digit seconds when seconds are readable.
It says 1,18
